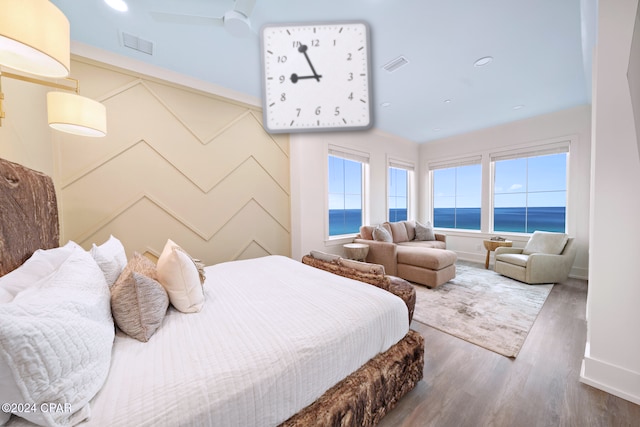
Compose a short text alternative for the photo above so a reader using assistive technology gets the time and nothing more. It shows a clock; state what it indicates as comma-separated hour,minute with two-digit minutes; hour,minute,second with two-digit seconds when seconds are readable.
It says 8,56
